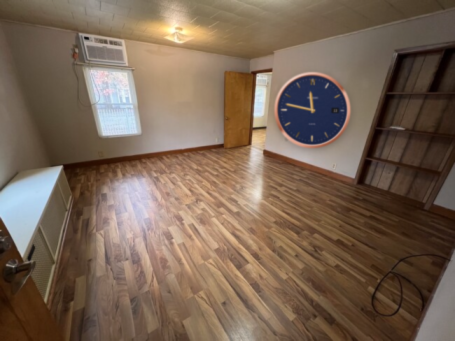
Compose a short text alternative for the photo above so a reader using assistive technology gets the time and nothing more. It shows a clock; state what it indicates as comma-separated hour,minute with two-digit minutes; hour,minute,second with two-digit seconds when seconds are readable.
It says 11,47
